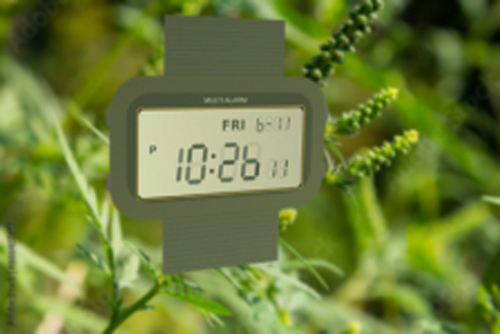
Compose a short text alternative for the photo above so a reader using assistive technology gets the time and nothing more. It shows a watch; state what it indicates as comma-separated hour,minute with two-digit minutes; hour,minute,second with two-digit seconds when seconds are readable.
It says 10,26,11
